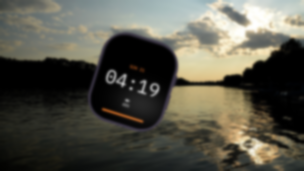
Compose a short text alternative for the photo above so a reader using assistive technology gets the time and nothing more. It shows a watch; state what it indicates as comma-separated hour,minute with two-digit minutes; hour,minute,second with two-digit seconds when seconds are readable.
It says 4,19
